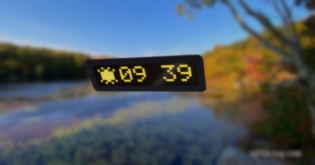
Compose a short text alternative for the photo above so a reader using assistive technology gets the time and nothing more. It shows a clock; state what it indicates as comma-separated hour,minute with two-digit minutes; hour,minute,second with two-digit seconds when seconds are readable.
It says 9,39
